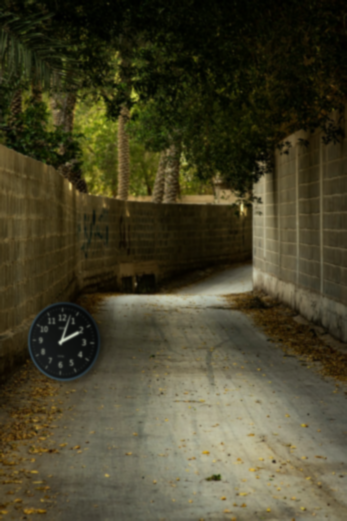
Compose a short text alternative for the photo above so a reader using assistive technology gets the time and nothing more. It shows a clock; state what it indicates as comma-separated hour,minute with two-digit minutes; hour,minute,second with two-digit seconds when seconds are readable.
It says 2,03
